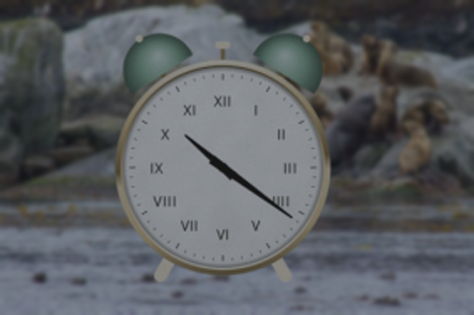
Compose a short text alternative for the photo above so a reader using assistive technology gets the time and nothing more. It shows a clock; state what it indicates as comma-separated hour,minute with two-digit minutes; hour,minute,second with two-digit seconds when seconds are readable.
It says 10,21
